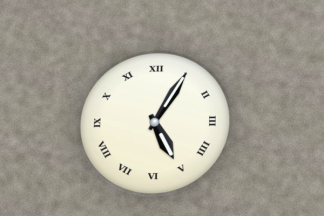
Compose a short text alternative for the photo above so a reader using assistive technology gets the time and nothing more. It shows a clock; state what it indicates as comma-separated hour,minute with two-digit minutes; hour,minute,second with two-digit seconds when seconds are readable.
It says 5,05
